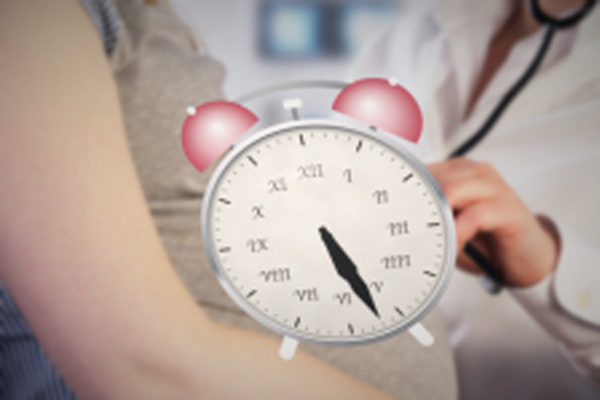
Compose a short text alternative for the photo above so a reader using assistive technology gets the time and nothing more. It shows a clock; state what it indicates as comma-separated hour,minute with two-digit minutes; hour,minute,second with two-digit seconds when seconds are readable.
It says 5,27
